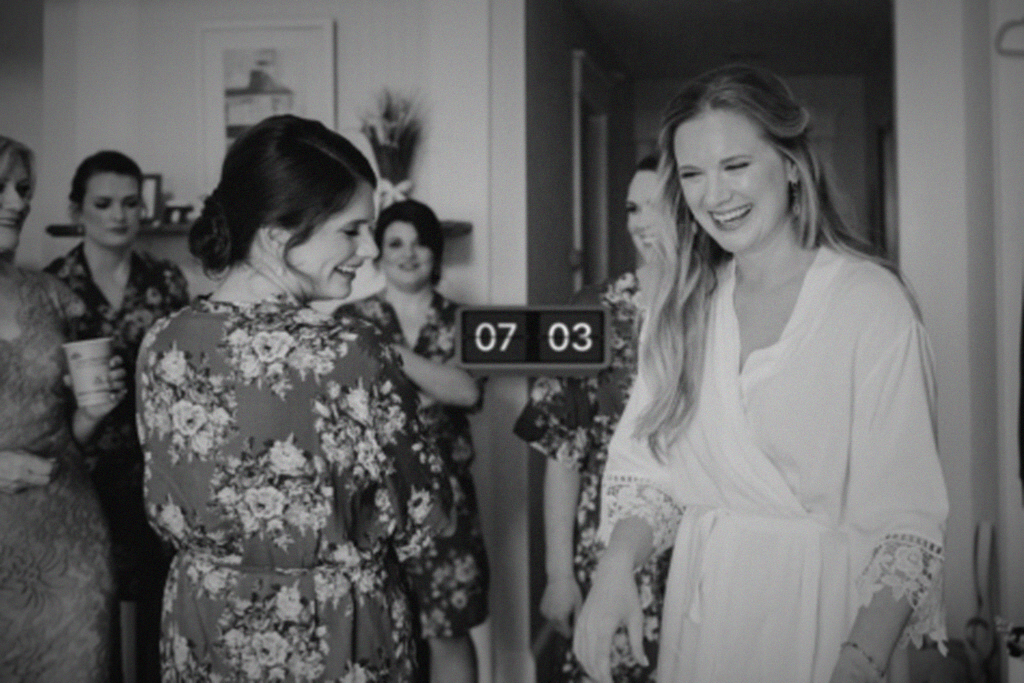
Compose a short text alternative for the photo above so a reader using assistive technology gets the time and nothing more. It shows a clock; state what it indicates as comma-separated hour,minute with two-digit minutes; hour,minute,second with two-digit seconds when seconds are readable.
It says 7,03
